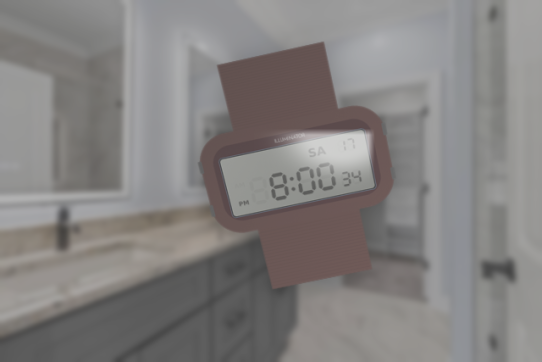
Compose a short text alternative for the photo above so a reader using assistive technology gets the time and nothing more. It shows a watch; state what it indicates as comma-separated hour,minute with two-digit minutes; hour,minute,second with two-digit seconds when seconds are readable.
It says 8,00,34
